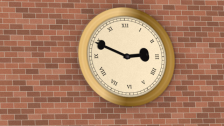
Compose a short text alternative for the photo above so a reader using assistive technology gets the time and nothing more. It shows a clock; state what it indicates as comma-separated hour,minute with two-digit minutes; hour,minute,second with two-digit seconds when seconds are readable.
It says 2,49
